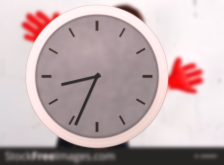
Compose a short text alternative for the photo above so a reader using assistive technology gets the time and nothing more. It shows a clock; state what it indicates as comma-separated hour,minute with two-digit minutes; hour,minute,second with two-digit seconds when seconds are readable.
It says 8,34
